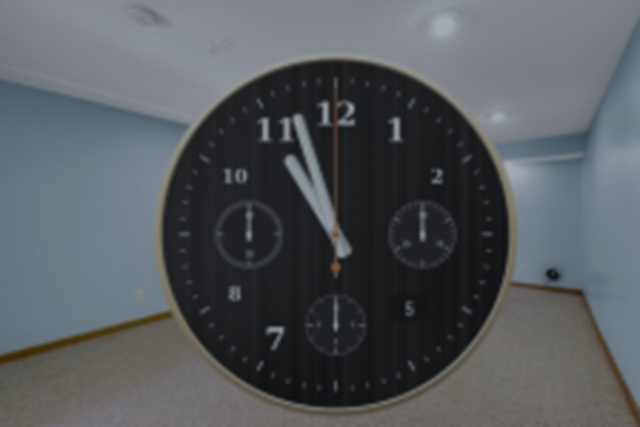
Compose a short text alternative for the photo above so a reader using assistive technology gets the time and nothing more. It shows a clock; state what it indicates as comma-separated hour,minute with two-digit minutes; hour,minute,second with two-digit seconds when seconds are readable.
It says 10,57
